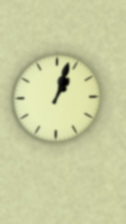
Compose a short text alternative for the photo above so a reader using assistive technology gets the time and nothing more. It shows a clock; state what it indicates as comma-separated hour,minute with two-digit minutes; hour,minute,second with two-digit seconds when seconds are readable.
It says 1,03
